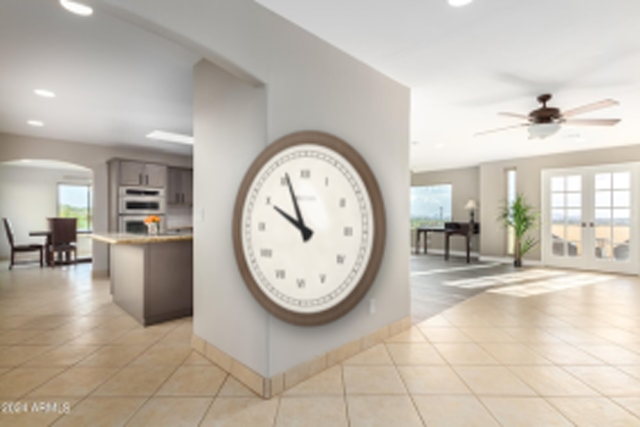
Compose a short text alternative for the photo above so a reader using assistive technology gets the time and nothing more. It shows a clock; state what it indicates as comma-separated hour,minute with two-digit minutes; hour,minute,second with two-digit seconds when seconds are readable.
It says 9,56
